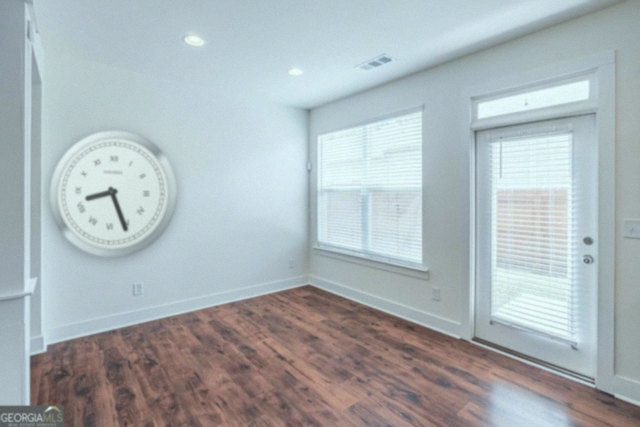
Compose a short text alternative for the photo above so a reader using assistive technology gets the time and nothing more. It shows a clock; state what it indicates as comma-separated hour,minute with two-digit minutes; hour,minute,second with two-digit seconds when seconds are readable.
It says 8,26
